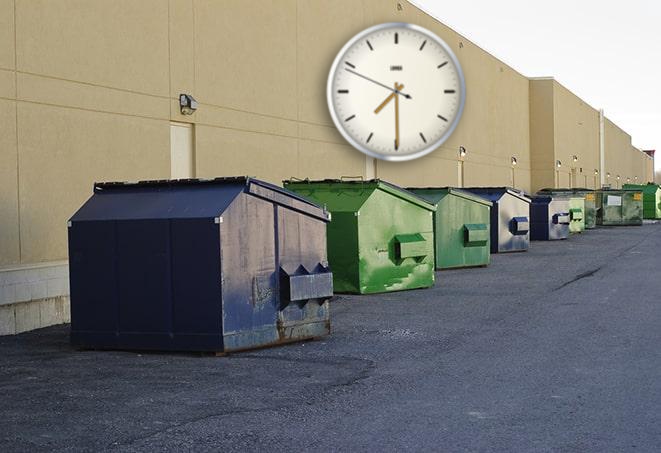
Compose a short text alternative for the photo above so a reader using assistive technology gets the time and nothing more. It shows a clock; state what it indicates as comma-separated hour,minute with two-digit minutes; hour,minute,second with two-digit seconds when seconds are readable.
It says 7,29,49
